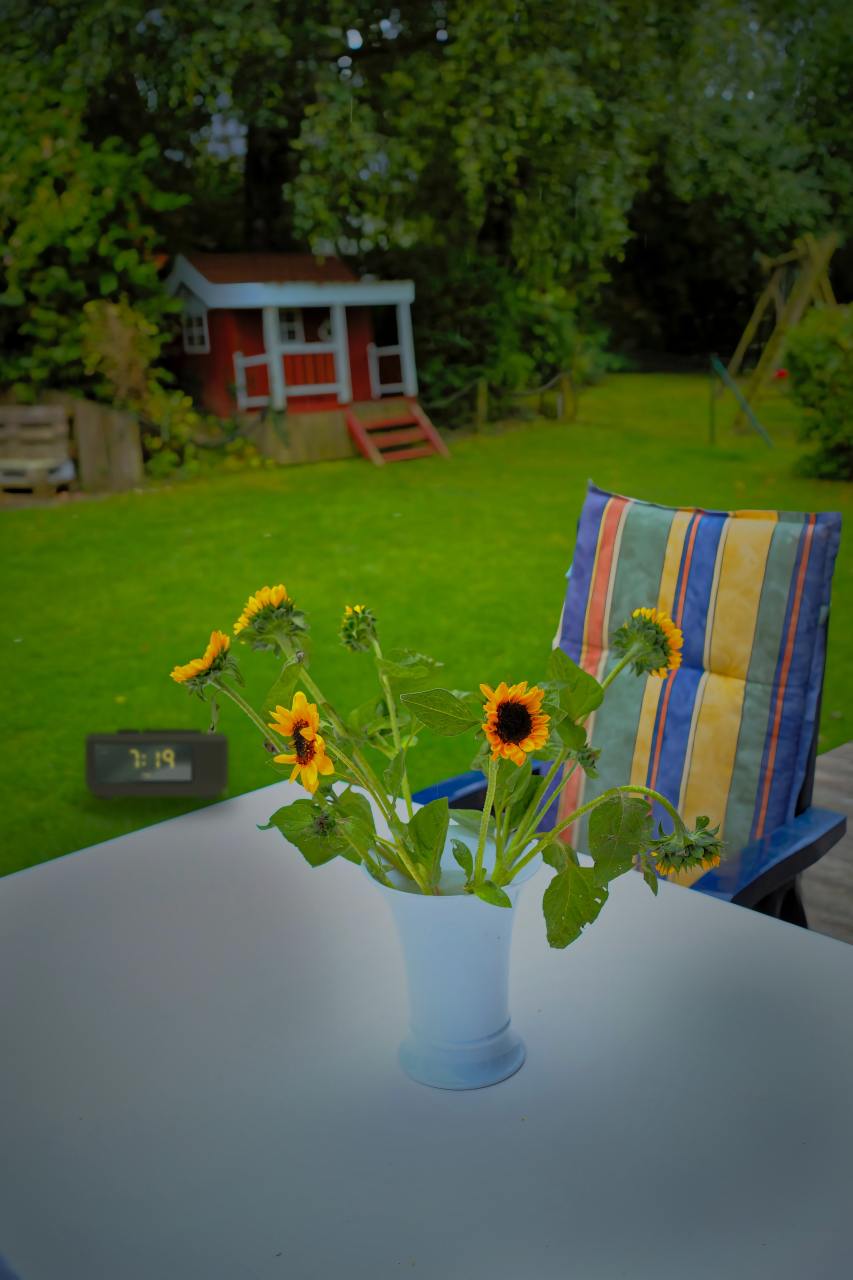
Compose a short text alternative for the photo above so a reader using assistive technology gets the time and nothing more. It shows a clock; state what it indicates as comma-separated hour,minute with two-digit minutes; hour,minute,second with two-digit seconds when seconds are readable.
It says 7,19
